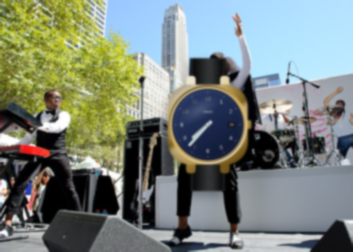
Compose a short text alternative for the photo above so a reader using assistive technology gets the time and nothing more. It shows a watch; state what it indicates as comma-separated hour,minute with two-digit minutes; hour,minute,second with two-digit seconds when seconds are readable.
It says 7,37
